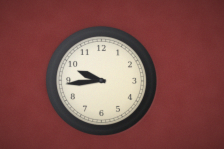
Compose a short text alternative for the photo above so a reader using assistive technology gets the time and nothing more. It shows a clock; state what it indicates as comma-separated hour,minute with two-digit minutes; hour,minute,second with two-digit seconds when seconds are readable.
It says 9,44
